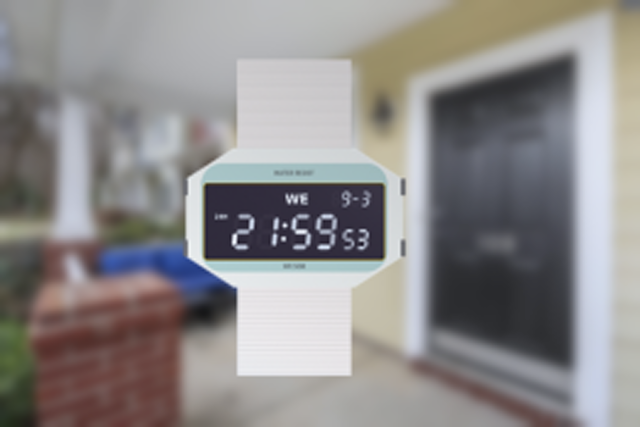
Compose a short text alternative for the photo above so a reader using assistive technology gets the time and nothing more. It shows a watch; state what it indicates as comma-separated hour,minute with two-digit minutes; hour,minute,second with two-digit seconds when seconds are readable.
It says 21,59,53
